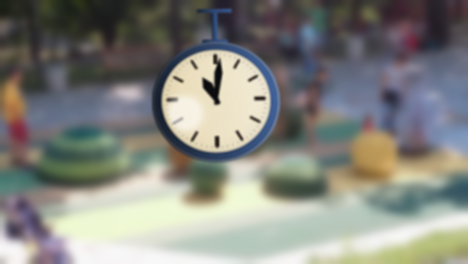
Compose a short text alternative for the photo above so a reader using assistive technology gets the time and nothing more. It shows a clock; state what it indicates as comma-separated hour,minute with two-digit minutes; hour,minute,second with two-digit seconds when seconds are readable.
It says 11,01
